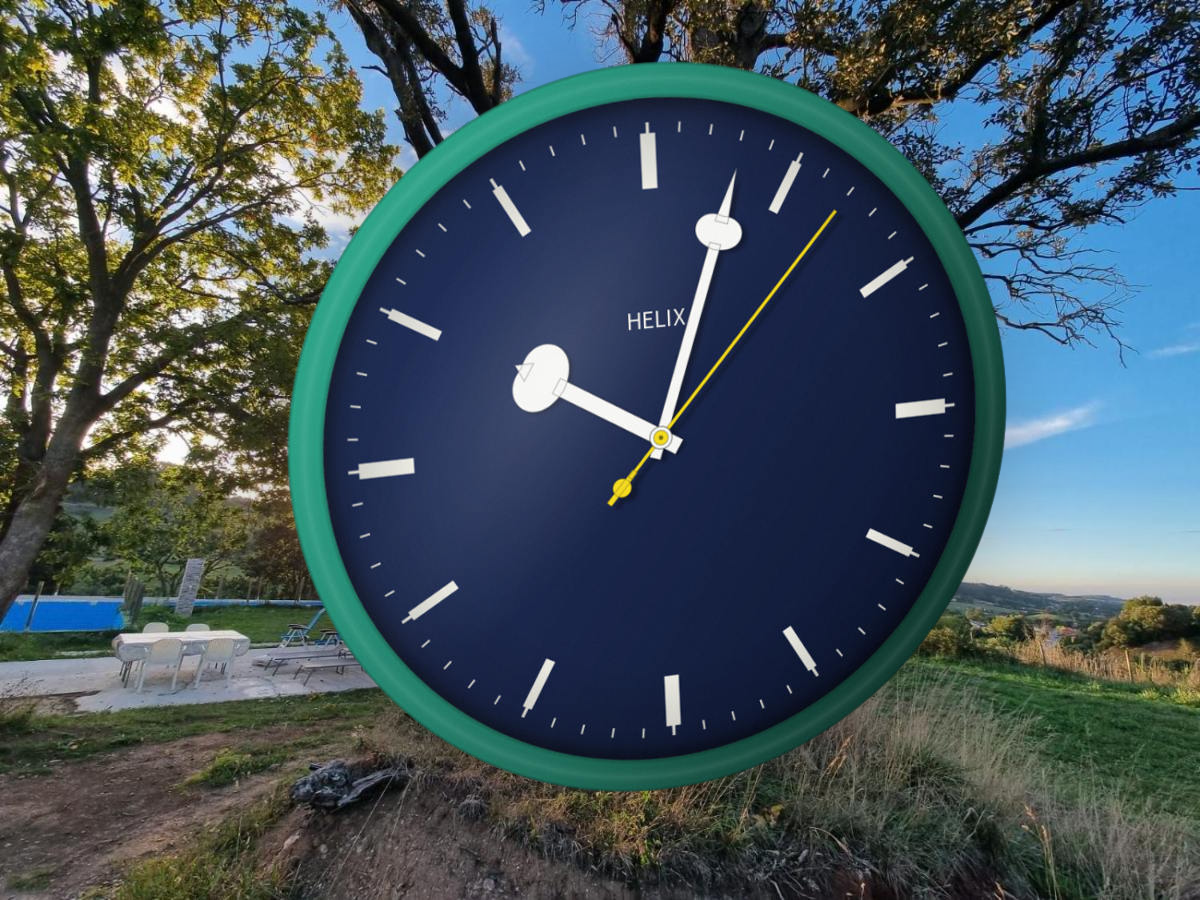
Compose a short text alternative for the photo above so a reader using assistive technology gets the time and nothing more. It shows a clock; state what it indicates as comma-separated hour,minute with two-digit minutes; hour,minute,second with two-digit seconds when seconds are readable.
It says 10,03,07
